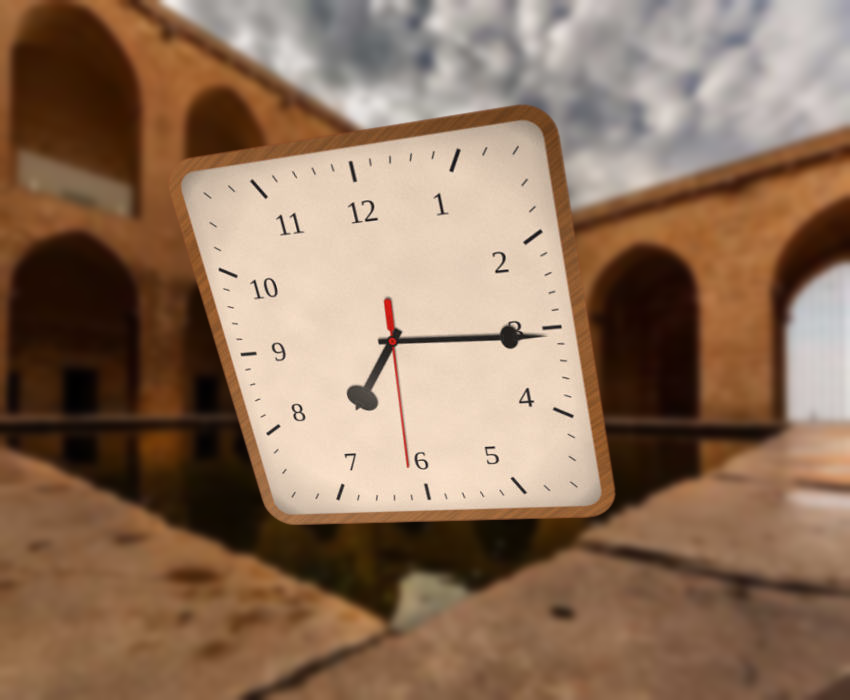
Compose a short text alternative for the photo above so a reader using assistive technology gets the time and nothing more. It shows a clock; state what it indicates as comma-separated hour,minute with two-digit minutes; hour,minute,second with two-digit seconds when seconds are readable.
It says 7,15,31
